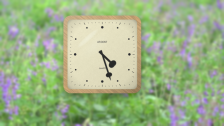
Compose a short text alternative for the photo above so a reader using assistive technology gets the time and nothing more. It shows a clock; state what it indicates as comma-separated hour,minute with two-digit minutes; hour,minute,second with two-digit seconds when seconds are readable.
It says 4,27
